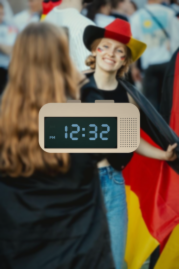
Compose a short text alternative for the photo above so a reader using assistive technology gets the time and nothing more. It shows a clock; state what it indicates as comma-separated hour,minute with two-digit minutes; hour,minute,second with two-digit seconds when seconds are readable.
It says 12,32
